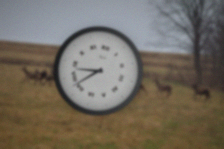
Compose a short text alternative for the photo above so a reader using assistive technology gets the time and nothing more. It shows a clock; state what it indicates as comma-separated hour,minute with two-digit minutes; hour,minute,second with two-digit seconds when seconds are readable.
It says 8,37
